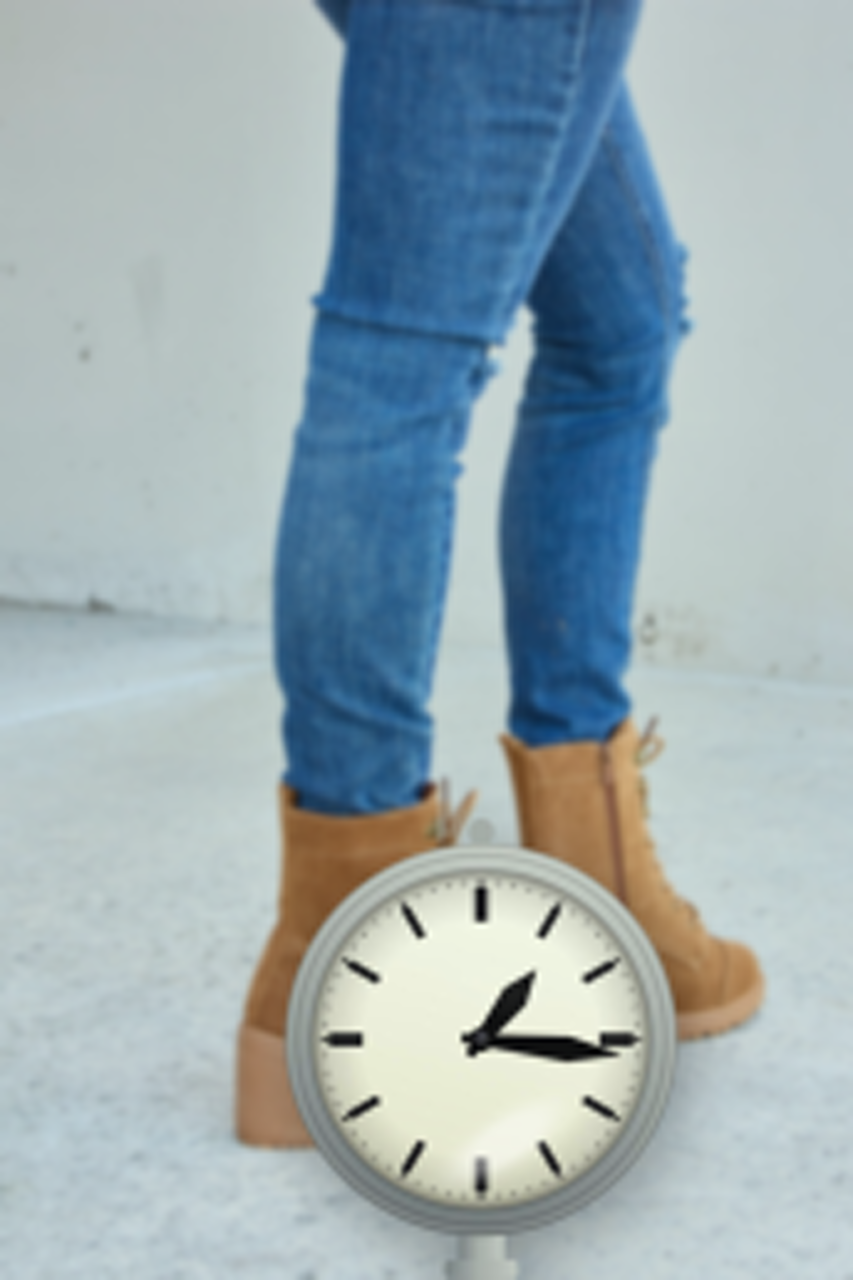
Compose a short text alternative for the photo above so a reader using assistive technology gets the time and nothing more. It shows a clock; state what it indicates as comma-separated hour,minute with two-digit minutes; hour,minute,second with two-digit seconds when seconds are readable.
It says 1,16
